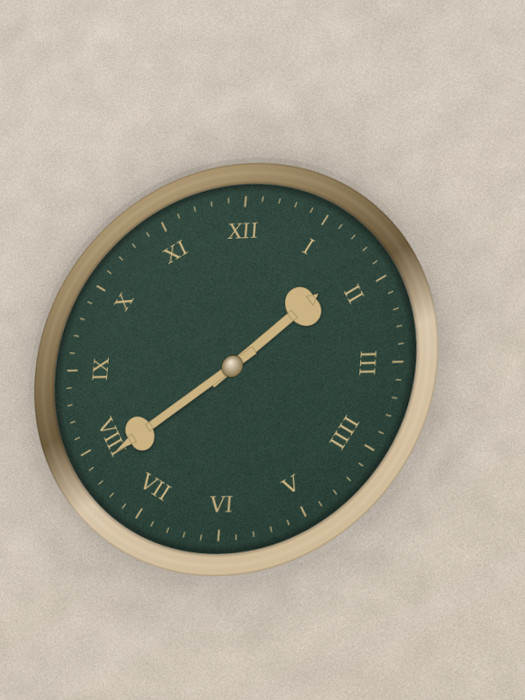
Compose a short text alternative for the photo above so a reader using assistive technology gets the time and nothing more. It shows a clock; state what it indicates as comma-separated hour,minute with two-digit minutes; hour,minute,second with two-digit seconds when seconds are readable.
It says 1,39
